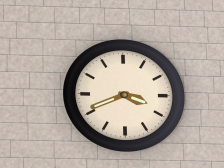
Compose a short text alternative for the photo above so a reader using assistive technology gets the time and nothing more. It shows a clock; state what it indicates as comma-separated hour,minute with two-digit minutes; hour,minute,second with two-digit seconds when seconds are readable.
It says 3,41
